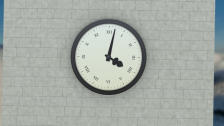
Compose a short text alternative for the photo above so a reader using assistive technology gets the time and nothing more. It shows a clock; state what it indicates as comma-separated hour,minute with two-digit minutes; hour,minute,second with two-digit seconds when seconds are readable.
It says 4,02
